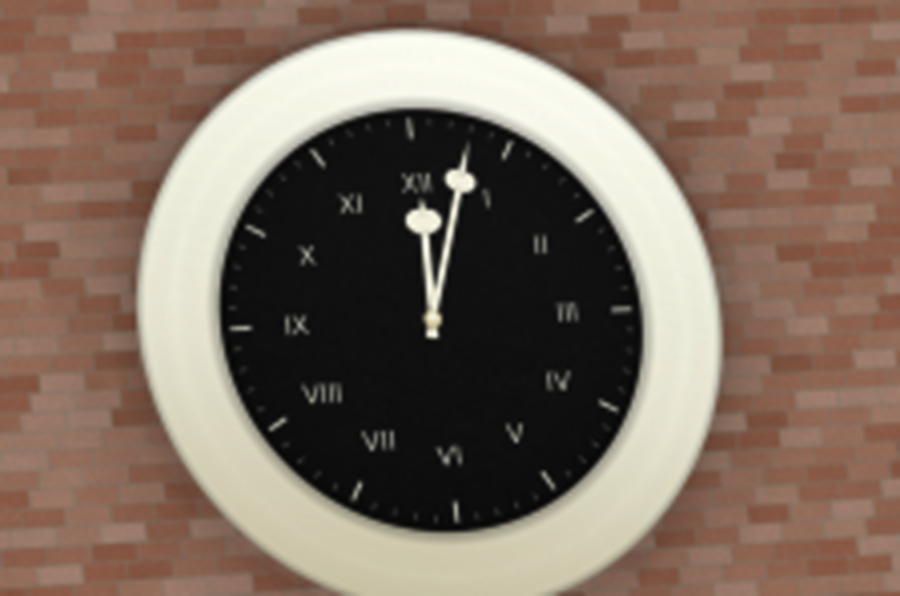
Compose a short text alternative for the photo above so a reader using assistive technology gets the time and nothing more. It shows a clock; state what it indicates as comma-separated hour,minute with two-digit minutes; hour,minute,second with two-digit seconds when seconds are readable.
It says 12,03
